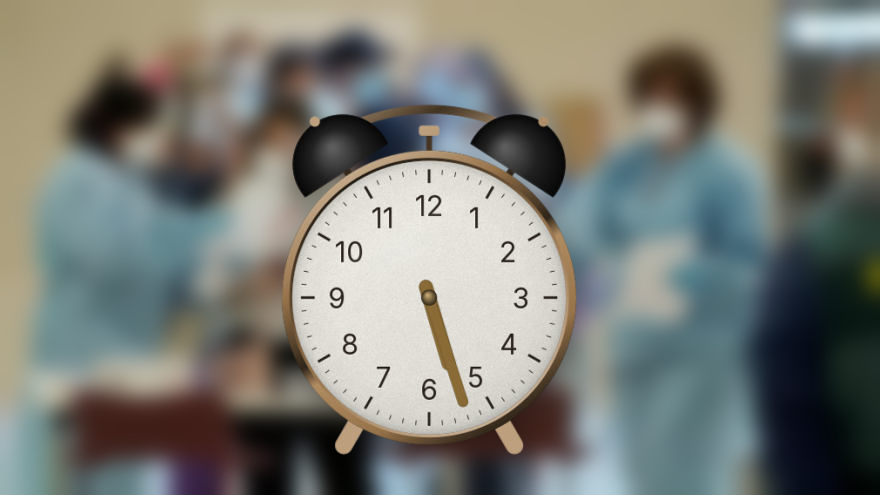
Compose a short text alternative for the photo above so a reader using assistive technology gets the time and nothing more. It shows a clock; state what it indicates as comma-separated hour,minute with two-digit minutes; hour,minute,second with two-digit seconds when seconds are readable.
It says 5,27
